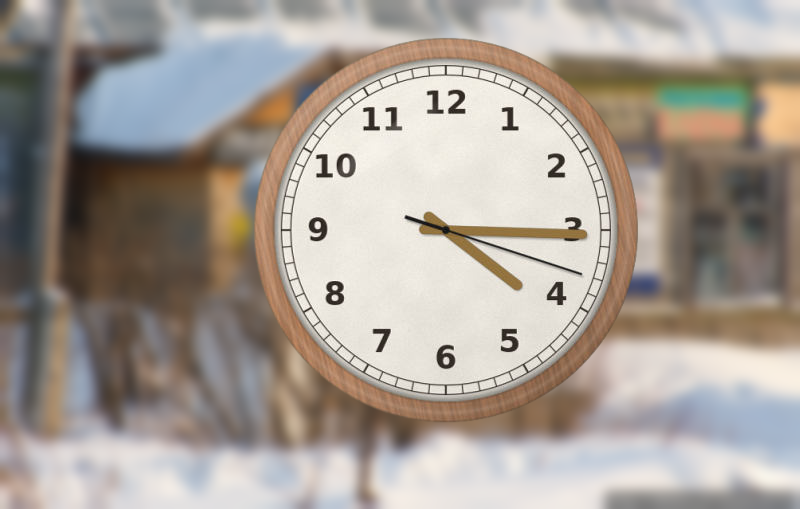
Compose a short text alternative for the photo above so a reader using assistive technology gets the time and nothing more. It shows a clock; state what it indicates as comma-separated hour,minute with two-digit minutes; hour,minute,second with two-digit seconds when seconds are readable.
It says 4,15,18
